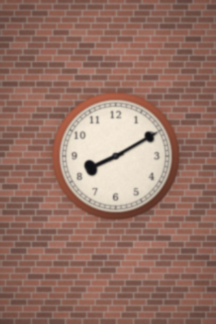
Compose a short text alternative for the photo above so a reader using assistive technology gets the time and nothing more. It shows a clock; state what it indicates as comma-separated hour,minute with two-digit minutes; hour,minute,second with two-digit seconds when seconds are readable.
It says 8,10
